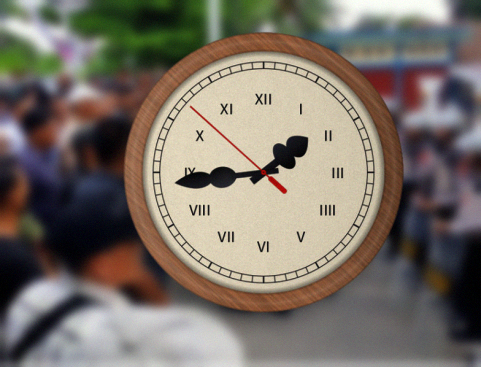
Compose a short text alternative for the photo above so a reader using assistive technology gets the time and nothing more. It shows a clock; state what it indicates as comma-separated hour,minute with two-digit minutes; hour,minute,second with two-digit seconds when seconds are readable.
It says 1,43,52
